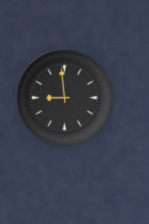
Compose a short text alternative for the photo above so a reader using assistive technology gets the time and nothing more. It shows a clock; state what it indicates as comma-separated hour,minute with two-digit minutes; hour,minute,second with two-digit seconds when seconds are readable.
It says 8,59
